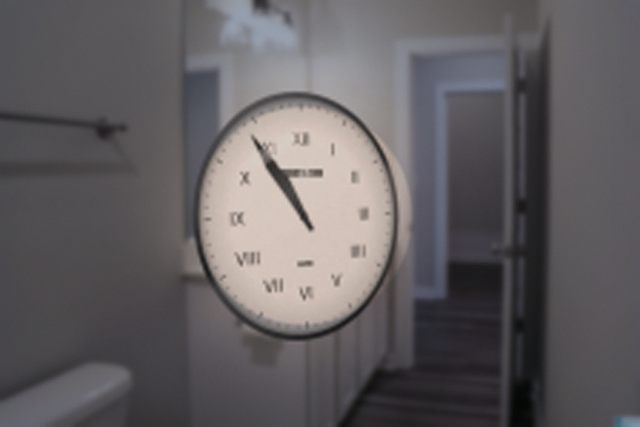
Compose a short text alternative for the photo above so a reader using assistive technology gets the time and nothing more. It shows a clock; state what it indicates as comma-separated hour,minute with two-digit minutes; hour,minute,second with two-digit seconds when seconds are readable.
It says 10,54
